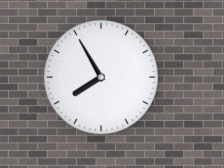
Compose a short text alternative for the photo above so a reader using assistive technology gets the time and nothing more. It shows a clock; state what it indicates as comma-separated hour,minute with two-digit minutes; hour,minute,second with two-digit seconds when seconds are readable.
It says 7,55
